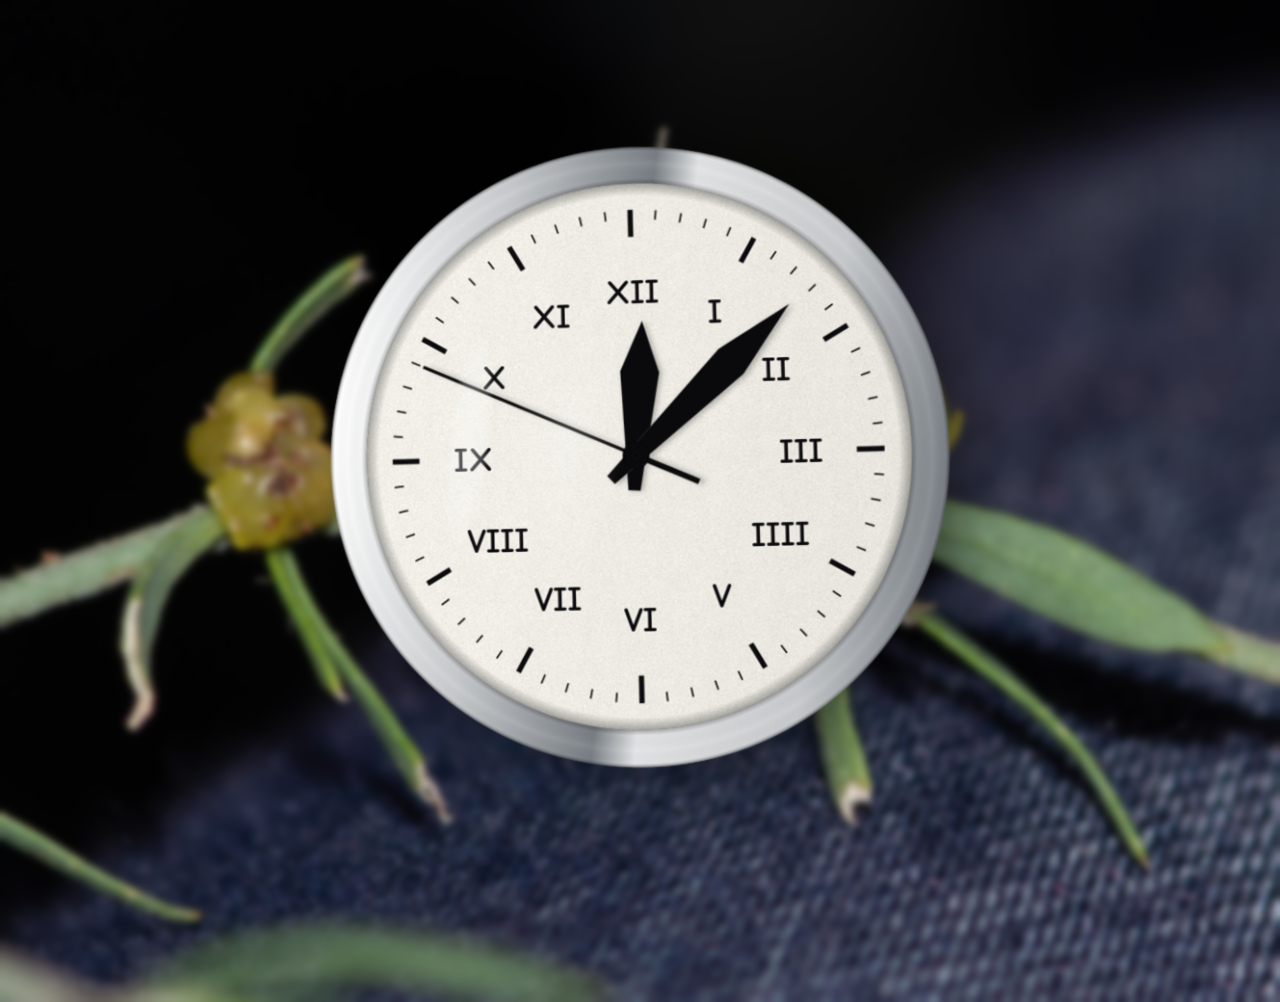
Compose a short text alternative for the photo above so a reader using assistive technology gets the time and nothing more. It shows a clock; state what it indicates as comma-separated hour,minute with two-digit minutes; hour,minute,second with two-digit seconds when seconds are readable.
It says 12,07,49
